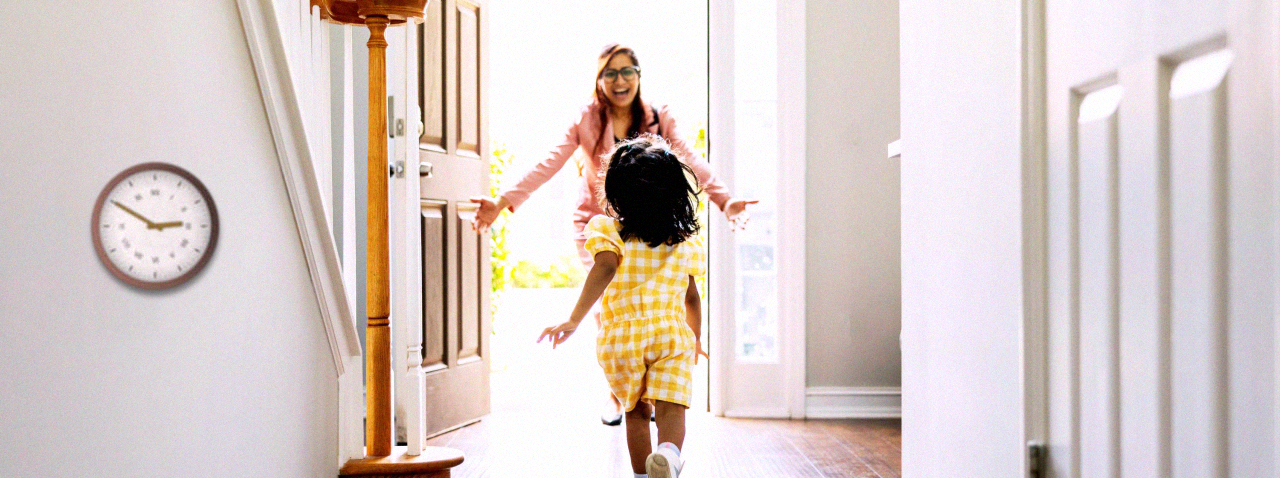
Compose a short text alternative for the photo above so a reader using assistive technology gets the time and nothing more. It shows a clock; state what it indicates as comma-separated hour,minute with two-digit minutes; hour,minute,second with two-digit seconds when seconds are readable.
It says 2,50
